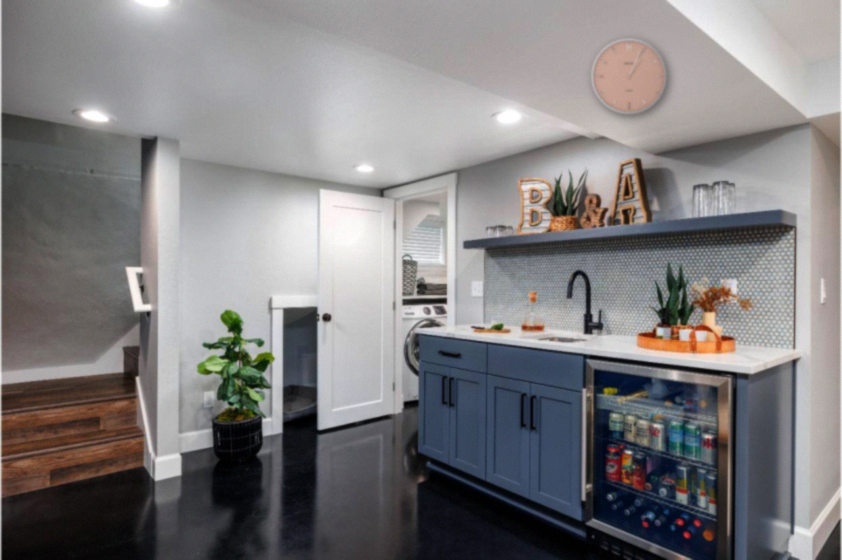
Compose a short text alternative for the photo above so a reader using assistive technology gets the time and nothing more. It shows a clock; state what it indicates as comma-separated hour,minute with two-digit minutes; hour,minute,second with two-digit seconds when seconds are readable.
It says 1,04
